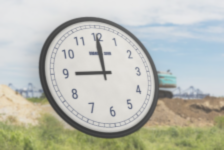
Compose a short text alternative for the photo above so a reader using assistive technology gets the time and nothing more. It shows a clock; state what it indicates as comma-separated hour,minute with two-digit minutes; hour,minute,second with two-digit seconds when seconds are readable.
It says 9,00
